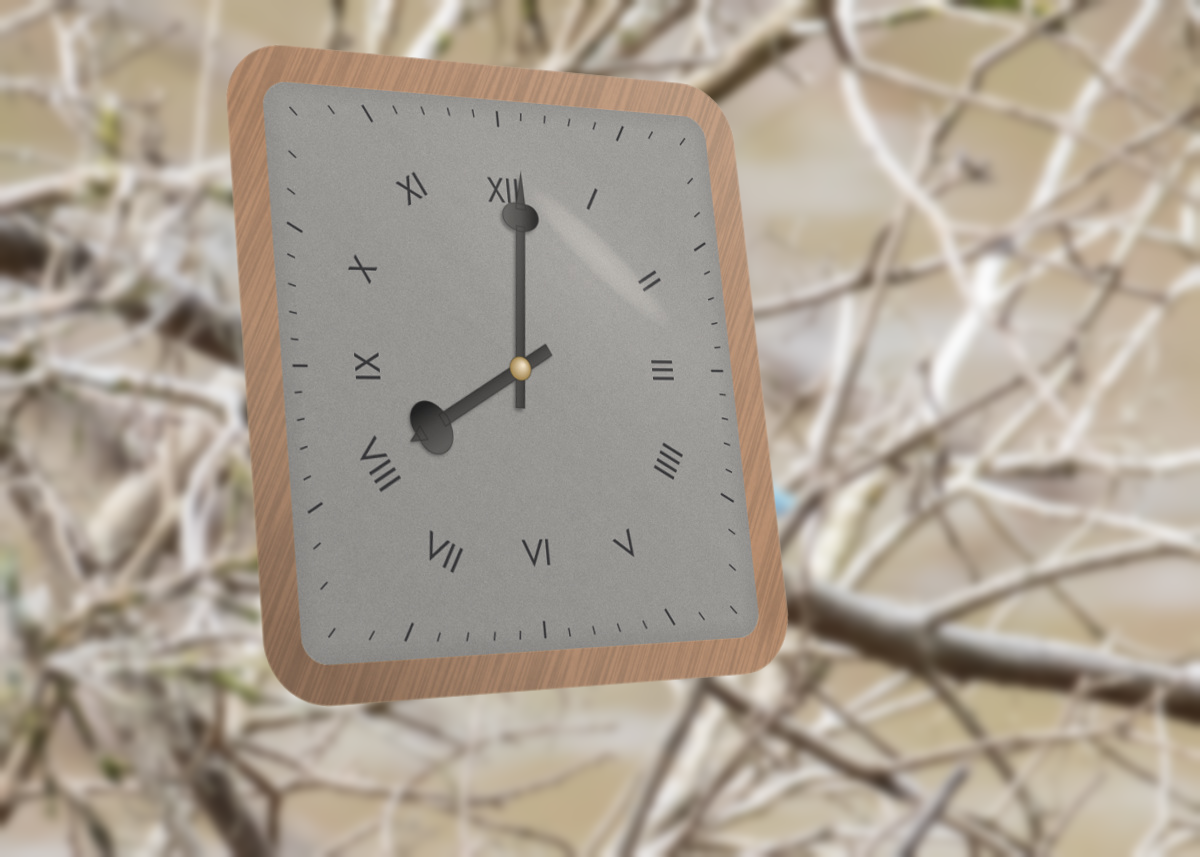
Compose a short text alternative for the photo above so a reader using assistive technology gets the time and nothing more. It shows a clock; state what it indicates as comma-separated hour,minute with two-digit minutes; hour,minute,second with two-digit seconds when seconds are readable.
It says 8,01
